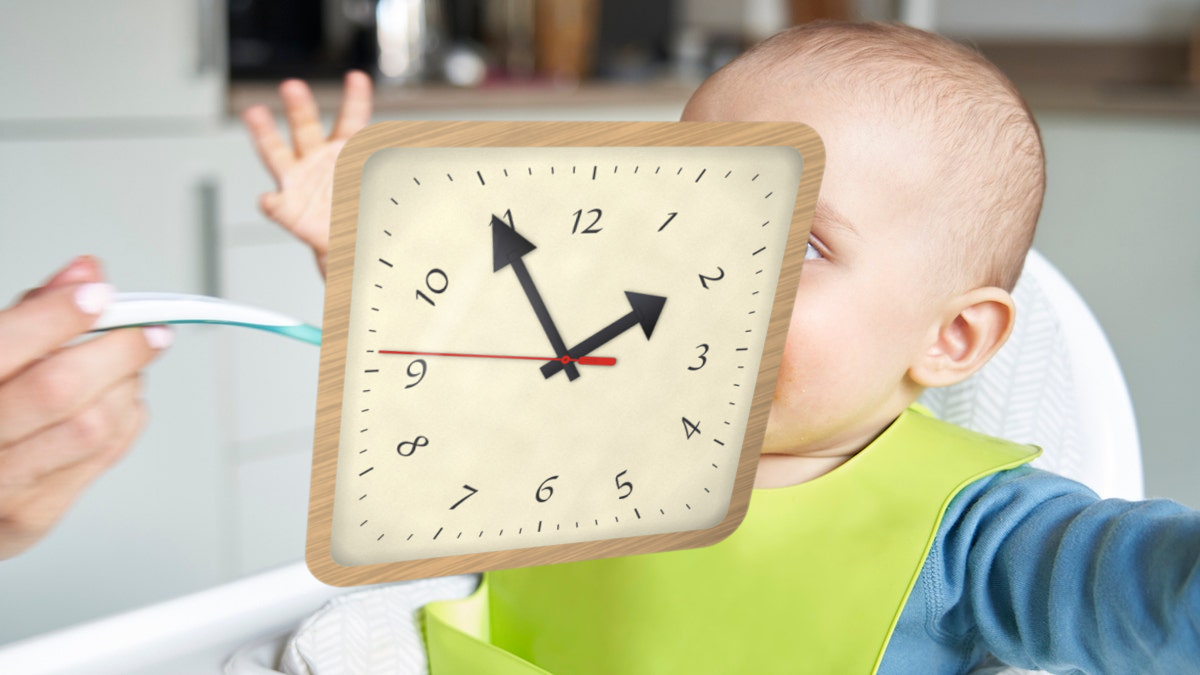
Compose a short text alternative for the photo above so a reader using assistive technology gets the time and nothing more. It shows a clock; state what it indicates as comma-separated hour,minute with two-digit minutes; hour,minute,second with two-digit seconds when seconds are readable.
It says 1,54,46
